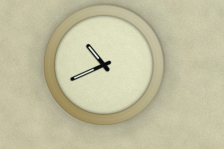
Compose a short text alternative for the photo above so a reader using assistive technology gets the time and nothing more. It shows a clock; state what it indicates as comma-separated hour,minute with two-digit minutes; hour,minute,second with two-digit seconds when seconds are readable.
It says 10,41
